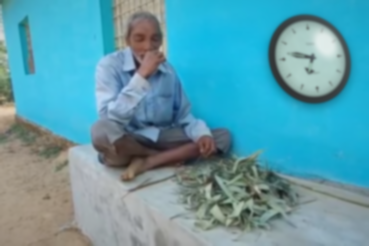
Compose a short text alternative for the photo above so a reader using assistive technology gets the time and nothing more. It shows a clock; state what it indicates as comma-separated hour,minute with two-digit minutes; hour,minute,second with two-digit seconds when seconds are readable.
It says 6,47
